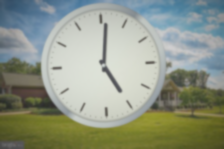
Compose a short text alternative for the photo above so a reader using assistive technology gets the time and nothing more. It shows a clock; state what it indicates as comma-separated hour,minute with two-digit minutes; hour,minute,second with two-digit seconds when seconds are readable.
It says 5,01
